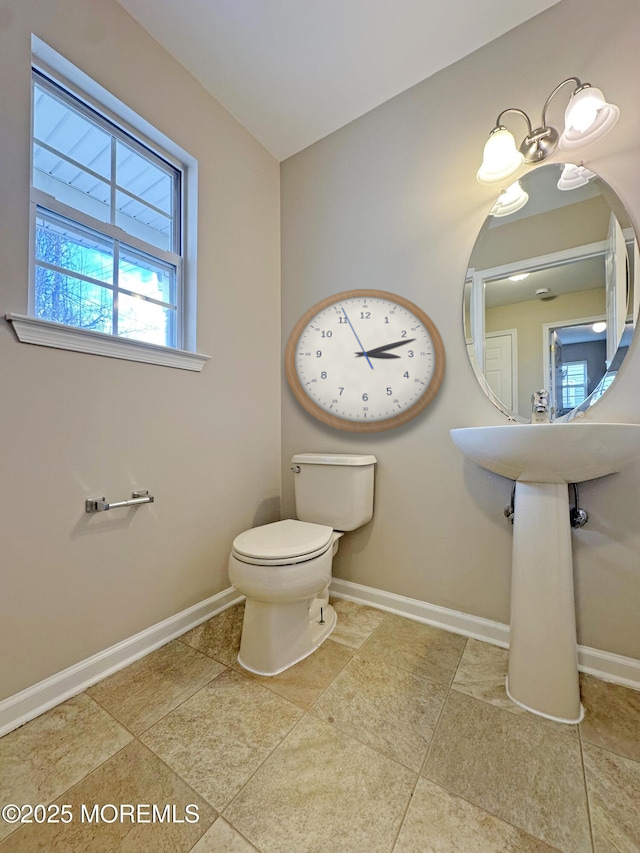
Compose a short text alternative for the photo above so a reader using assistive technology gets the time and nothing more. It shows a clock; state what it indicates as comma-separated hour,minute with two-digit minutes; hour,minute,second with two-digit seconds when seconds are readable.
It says 3,11,56
